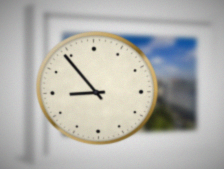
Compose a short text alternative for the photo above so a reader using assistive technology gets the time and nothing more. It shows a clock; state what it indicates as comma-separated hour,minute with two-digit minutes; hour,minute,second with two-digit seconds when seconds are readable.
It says 8,54
